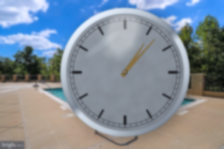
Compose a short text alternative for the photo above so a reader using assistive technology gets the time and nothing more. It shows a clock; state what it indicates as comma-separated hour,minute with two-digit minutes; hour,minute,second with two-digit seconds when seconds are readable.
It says 1,07
